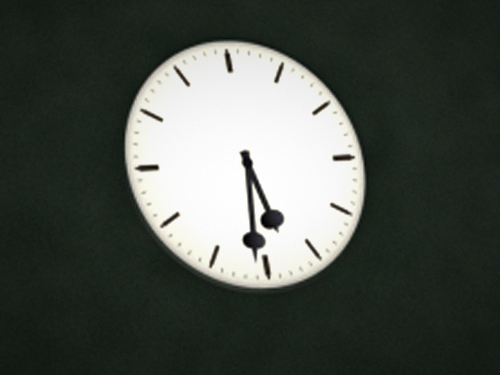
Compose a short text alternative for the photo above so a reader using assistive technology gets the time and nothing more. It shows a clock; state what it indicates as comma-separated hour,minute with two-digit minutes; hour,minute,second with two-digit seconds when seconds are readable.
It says 5,31
